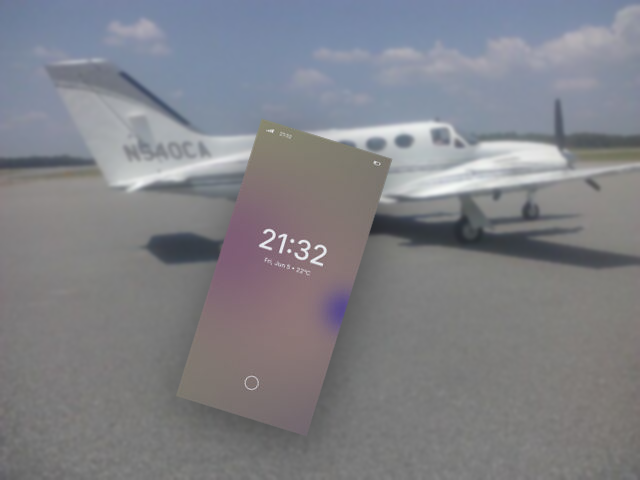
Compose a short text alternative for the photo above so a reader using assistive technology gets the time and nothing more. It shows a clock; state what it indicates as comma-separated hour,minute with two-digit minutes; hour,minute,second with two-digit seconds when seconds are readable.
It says 21,32
